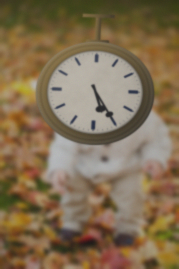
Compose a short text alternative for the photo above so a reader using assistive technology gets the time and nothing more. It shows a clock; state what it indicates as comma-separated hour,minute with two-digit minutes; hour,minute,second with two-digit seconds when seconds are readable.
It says 5,25
